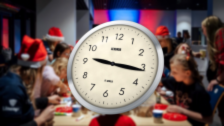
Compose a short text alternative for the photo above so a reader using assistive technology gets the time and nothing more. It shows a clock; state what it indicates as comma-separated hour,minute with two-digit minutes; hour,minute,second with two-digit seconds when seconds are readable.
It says 9,16
